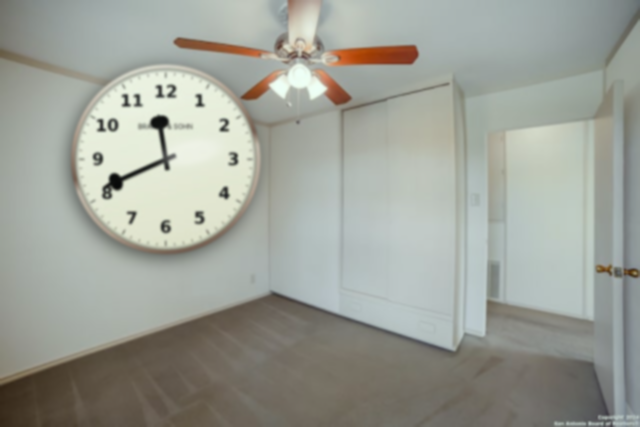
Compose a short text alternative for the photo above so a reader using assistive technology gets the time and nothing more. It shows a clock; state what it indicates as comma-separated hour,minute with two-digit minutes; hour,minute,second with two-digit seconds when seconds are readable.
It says 11,41
